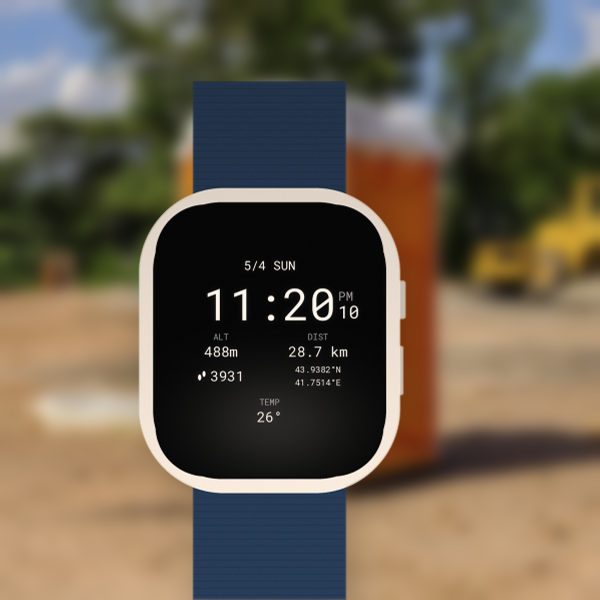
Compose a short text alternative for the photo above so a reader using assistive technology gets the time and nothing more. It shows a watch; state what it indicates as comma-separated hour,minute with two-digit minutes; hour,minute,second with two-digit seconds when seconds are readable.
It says 11,20,10
